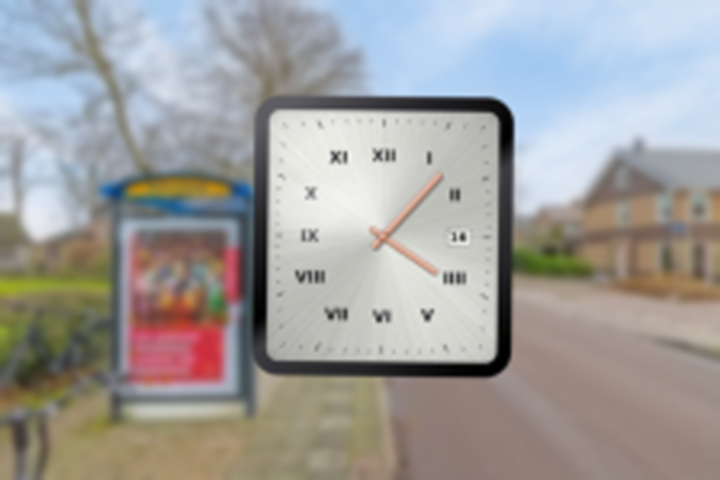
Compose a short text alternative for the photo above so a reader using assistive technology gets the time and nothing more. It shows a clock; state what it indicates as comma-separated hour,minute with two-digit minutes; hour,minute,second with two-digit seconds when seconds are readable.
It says 4,07
